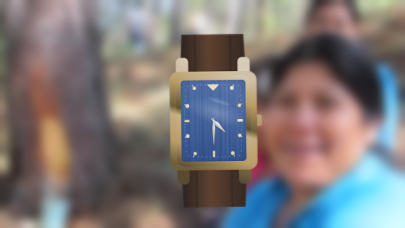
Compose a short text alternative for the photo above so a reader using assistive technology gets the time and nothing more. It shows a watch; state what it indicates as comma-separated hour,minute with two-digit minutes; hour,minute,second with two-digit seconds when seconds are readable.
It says 4,30
